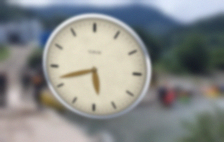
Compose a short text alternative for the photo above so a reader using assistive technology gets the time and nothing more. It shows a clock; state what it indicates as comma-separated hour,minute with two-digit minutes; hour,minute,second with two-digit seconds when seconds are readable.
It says 5,42
